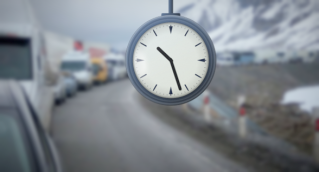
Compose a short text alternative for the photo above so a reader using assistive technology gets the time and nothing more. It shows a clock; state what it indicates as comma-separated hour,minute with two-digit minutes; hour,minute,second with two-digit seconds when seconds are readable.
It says 10,27
